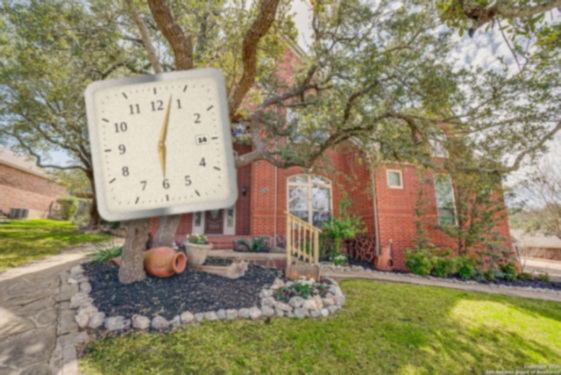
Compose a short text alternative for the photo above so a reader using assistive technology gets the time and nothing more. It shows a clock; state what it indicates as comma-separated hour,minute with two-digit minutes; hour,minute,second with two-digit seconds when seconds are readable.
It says 6,03
